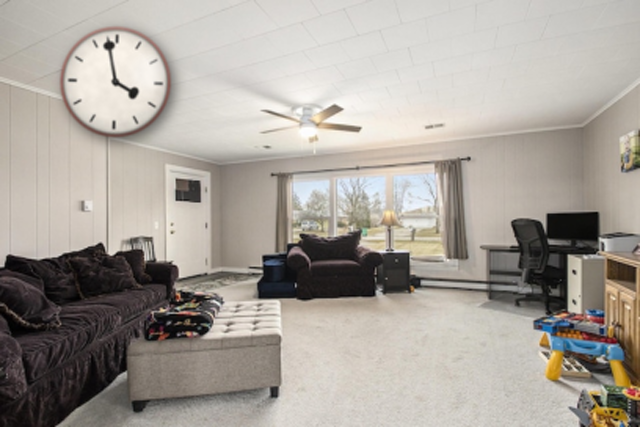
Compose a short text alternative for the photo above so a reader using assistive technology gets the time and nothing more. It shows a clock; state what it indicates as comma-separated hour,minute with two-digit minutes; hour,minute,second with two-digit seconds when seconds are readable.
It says 3,58
